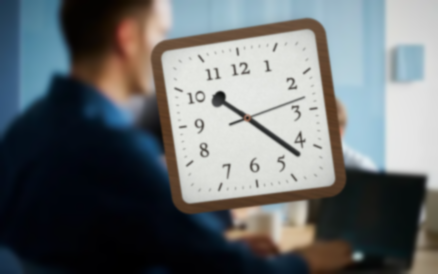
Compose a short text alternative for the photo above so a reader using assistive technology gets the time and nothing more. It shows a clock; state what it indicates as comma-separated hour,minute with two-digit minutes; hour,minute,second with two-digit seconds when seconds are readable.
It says 10,22,13
